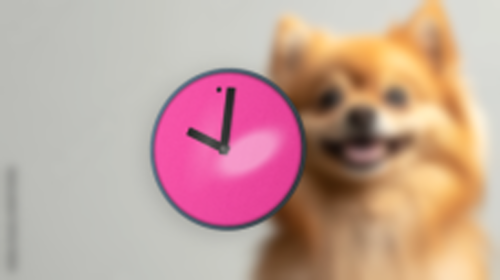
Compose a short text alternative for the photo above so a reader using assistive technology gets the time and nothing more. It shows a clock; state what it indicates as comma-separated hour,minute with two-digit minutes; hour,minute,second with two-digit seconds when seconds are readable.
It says 10,02
